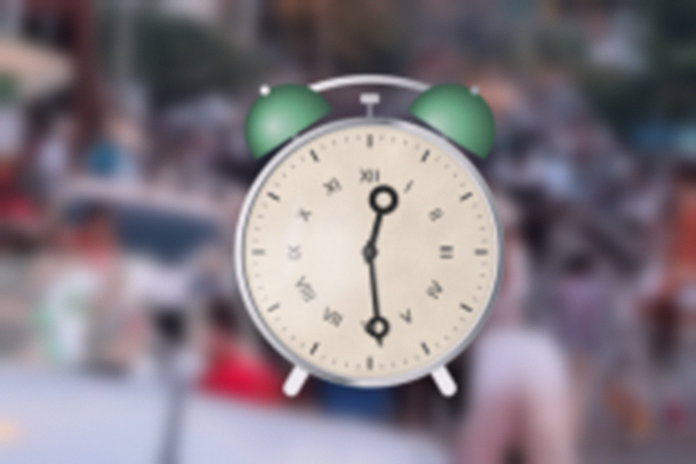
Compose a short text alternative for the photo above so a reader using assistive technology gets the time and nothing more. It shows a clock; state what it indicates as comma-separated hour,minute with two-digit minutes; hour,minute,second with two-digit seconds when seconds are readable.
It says 12,29
